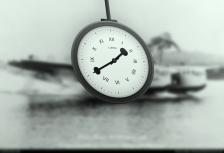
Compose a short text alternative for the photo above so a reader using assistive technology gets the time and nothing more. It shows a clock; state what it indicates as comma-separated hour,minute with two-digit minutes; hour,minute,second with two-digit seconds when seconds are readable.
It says 1,40
